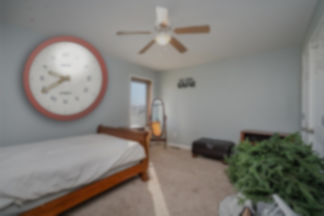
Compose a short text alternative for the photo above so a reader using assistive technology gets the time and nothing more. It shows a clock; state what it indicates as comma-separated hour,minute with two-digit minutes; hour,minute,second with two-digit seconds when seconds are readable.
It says 9,40
